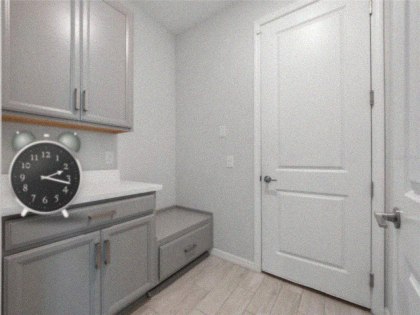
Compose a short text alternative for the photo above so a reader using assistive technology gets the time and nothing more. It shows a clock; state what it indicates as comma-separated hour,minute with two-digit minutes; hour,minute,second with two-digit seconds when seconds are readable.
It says 2,17
